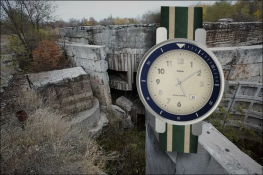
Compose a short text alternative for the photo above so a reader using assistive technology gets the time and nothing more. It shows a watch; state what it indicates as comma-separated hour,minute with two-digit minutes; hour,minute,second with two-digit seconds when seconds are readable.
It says 5,09
